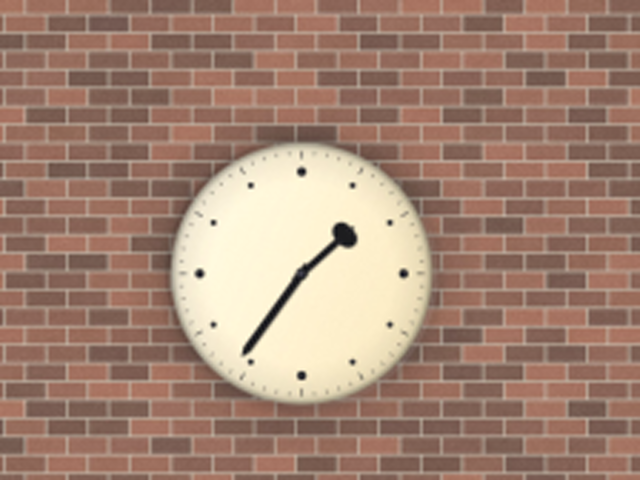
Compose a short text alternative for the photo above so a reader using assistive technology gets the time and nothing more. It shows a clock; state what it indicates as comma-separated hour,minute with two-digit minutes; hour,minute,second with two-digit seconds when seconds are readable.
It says 1,36
